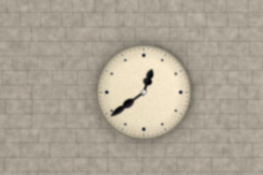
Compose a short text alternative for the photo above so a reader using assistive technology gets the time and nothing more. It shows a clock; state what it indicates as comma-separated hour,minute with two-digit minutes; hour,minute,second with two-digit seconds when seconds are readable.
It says 12,39
